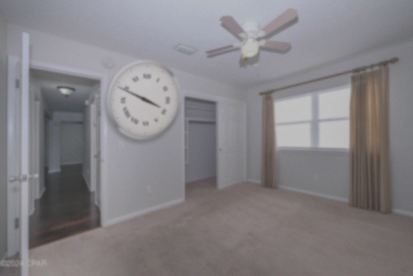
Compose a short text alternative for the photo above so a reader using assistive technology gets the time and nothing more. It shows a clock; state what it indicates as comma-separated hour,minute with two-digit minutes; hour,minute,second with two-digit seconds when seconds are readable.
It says 3,49
